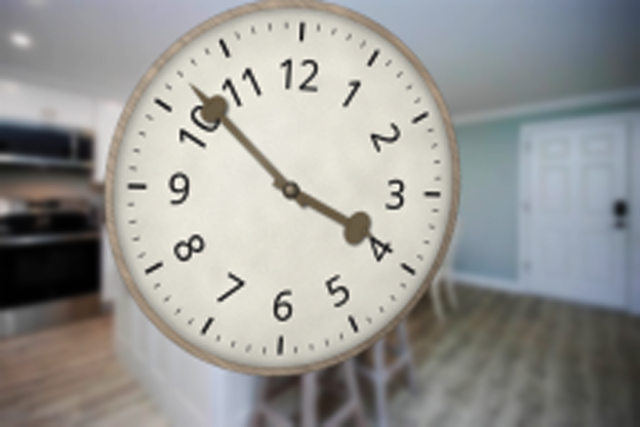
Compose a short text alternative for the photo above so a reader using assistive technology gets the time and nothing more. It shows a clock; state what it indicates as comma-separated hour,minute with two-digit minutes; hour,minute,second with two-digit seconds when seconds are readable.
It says 3,52
